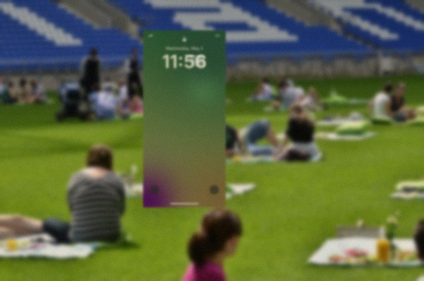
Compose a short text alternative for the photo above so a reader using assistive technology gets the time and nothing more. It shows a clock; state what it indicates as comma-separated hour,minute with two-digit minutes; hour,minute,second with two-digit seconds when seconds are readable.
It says 11,56
